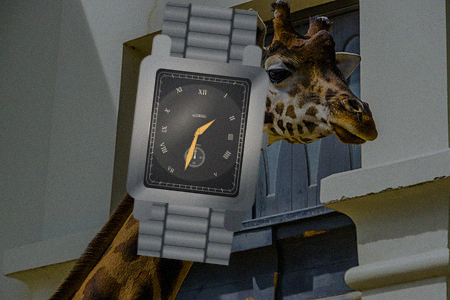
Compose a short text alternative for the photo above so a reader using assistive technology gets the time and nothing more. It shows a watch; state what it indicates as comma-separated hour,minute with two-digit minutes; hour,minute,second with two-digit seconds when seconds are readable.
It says 1,32
